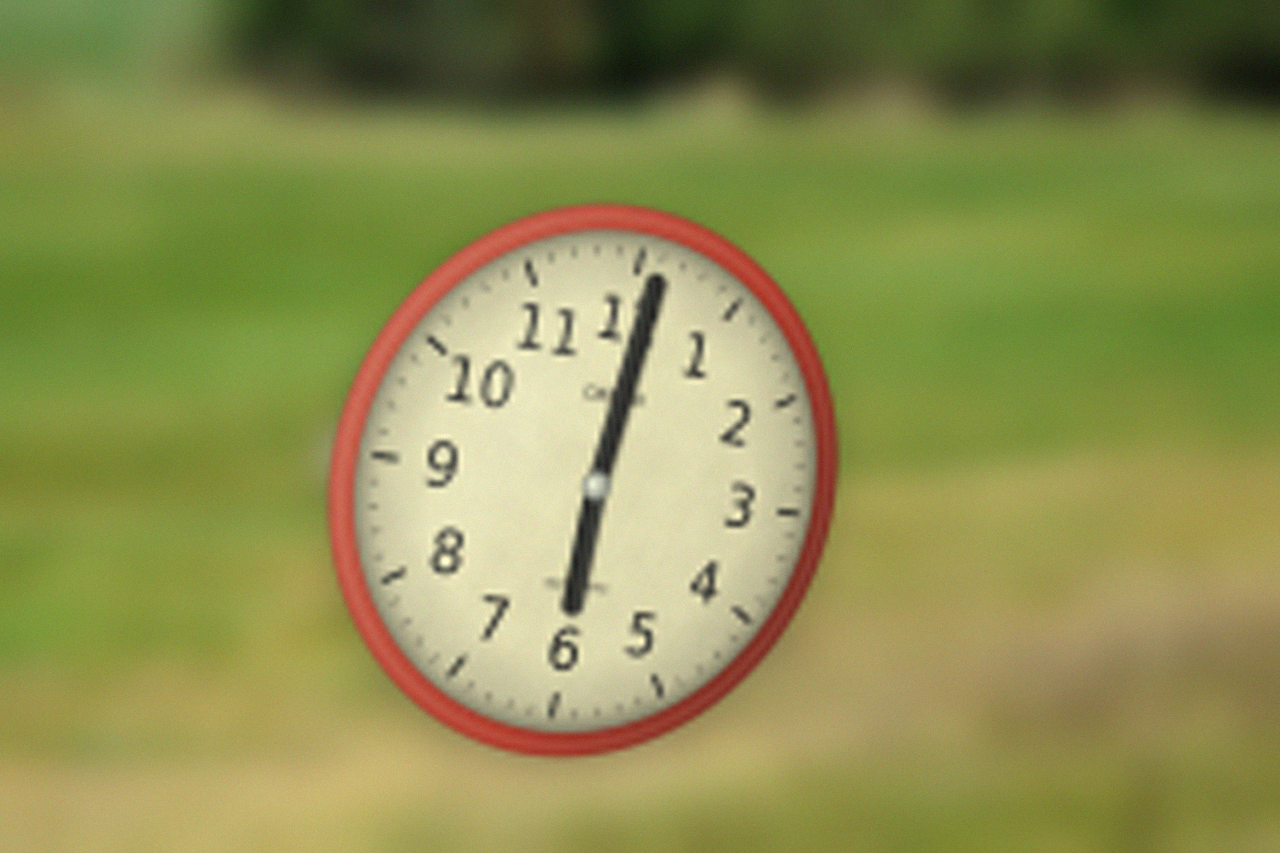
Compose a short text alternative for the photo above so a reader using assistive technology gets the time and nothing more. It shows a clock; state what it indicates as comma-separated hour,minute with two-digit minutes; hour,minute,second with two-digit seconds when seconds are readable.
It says 6,01
